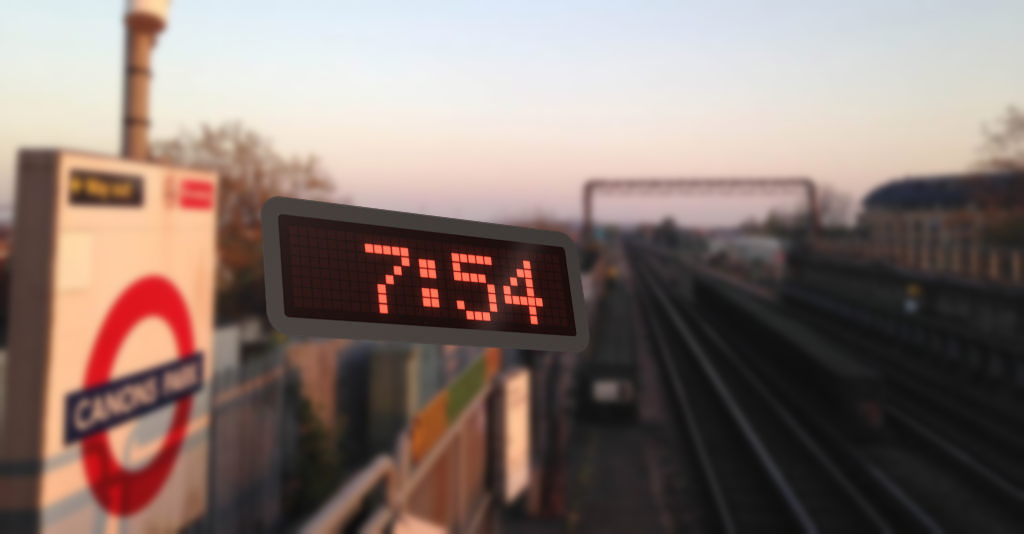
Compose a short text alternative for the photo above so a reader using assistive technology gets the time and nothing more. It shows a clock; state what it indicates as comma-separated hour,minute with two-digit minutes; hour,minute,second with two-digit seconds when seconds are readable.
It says 7,54
